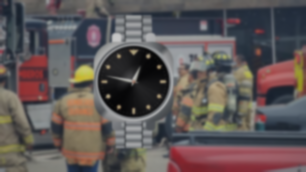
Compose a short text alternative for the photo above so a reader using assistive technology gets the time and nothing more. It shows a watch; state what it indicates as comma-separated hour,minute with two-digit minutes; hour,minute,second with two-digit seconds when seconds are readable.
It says 12,47
